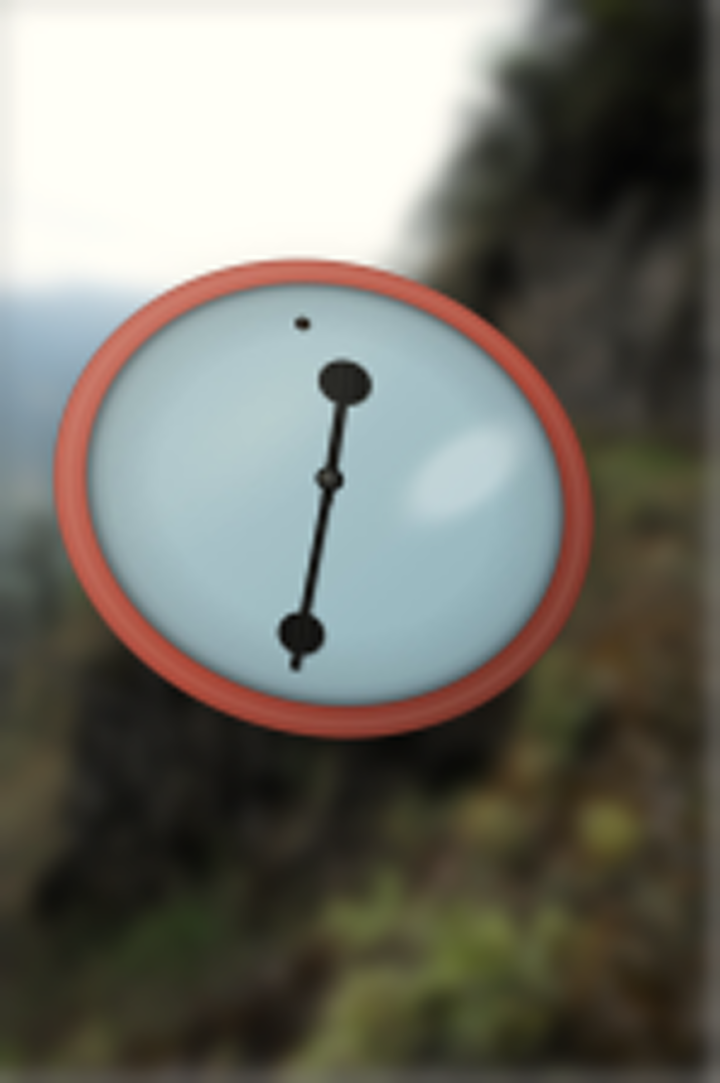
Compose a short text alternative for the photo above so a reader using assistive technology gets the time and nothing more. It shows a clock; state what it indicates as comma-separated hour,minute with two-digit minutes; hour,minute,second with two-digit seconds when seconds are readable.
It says 12,33
